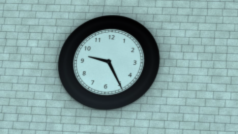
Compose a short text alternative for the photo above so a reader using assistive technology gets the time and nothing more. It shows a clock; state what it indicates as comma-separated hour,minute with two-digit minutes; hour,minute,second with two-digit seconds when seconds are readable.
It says 9,25
